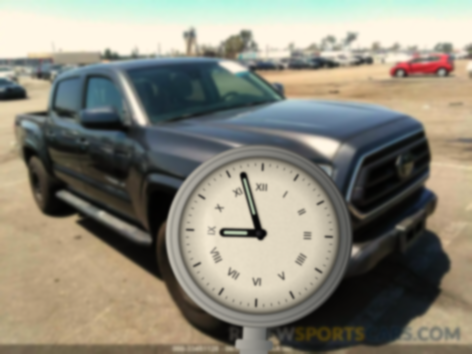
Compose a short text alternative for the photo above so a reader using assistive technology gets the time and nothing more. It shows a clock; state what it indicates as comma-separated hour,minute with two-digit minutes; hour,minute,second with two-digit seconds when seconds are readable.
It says 8,57
